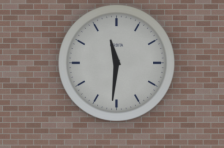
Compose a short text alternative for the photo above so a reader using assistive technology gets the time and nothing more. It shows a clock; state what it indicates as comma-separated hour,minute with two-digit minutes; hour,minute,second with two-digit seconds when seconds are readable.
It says 11,31
